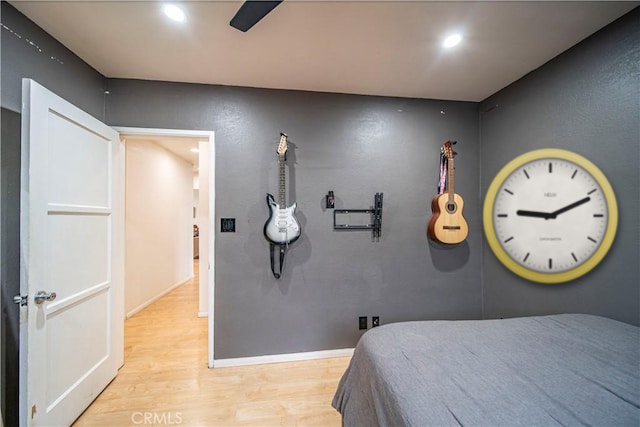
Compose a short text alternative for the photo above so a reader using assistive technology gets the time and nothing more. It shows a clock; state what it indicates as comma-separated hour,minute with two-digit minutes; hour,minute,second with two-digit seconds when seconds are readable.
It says 9,11
